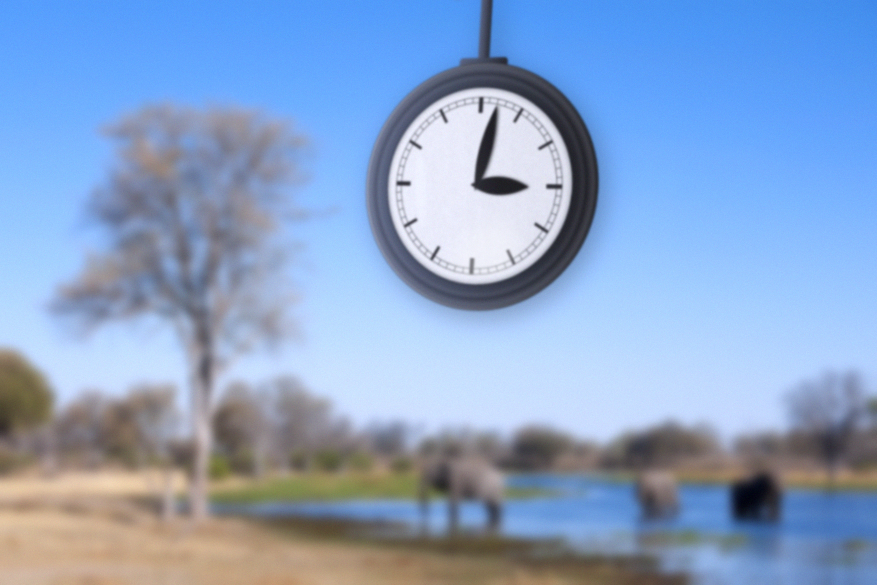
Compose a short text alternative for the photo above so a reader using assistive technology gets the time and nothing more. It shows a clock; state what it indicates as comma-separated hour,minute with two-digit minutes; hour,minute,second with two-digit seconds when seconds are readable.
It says 3,02
